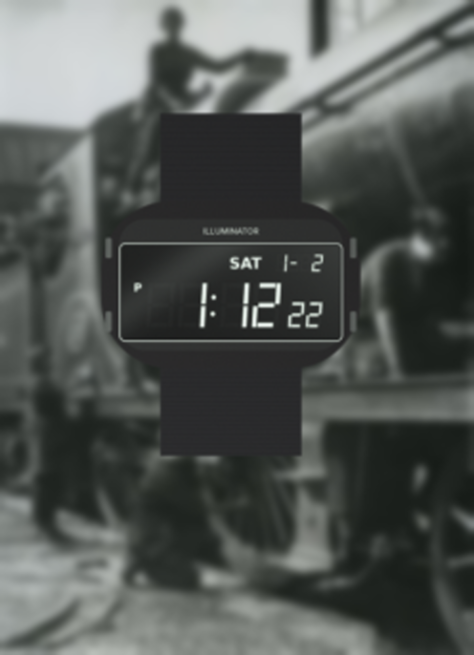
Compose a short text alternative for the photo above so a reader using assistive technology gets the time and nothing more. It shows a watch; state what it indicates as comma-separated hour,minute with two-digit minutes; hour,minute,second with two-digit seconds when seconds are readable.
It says 1,12,22
